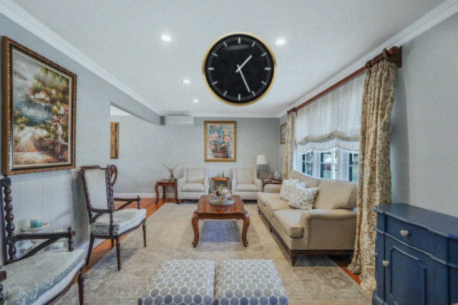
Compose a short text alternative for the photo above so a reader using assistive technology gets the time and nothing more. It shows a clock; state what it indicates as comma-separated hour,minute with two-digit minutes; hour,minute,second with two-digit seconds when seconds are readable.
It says 1,26
